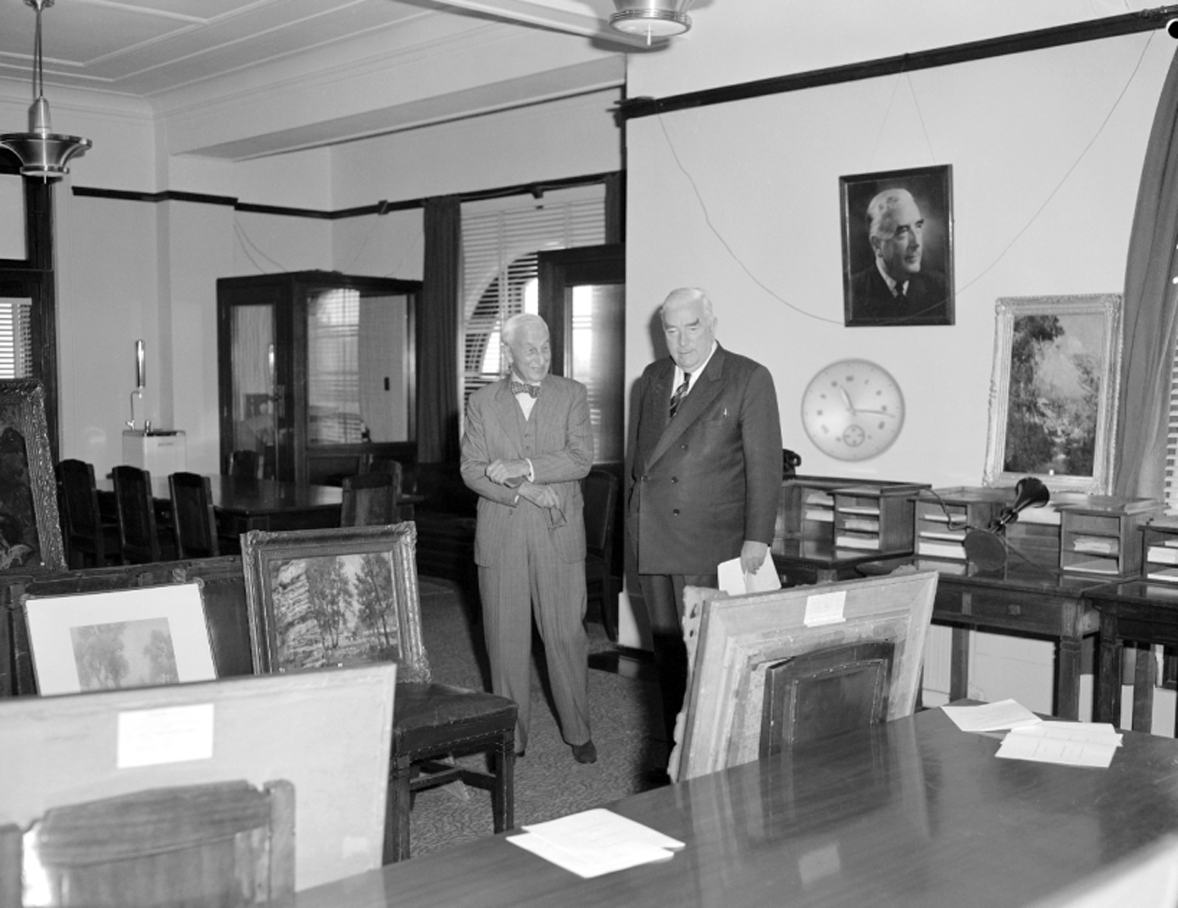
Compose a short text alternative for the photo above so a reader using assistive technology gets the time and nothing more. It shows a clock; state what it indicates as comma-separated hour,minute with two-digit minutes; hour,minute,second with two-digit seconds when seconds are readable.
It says 11,17
